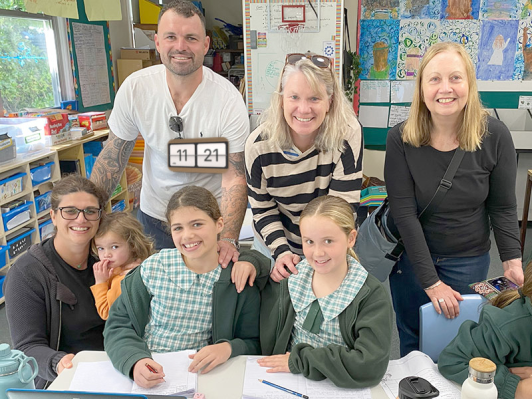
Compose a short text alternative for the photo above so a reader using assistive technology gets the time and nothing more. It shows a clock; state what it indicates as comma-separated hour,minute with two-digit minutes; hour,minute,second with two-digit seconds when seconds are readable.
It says 11,21
